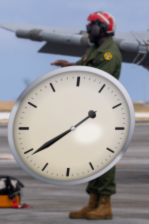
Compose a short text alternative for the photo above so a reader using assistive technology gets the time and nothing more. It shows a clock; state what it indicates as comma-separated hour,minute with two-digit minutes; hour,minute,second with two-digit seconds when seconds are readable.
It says 1,39
